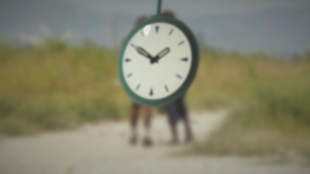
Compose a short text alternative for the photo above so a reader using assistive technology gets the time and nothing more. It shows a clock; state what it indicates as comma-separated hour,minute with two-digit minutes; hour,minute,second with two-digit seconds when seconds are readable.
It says 1,50
